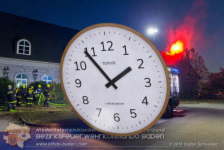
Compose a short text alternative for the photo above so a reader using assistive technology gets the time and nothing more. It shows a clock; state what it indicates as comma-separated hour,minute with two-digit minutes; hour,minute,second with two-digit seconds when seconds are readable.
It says 1,54
